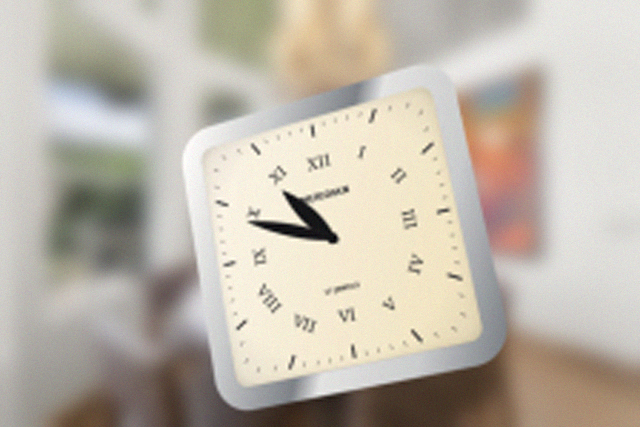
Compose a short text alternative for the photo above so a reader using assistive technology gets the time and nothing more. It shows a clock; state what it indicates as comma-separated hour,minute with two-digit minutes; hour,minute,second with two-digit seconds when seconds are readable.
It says 10,49
